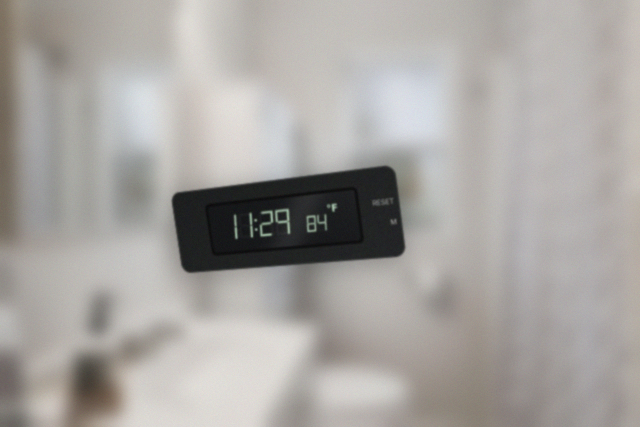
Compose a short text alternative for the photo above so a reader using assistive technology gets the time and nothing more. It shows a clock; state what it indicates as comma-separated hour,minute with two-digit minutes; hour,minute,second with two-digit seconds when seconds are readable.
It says 11,29
